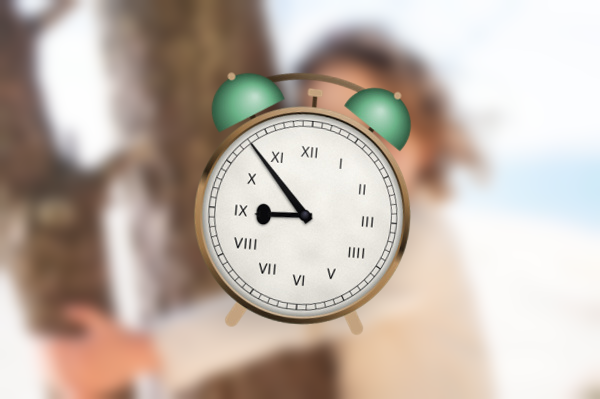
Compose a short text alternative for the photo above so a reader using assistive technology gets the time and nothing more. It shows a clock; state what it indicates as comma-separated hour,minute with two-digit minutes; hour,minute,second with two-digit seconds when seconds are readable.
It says 8,53
